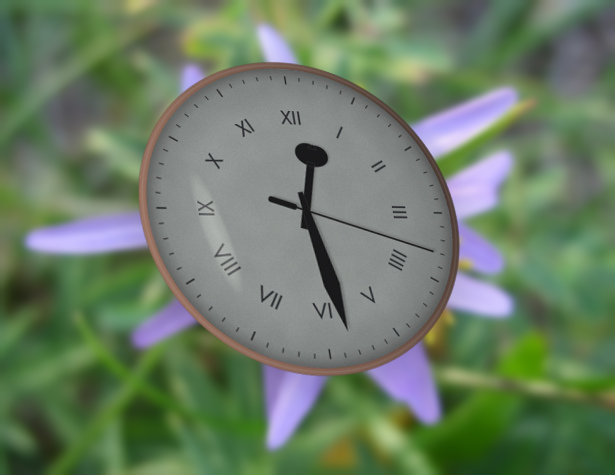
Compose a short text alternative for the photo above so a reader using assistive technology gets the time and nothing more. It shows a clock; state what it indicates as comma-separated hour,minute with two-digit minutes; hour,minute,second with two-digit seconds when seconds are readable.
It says 12,28,18
